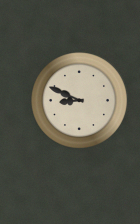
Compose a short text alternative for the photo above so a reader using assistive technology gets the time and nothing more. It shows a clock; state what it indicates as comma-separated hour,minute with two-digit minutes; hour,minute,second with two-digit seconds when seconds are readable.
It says 8,49
